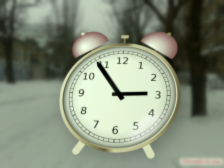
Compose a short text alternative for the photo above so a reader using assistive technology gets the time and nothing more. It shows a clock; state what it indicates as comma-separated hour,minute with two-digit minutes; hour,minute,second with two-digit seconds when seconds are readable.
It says 2,54
